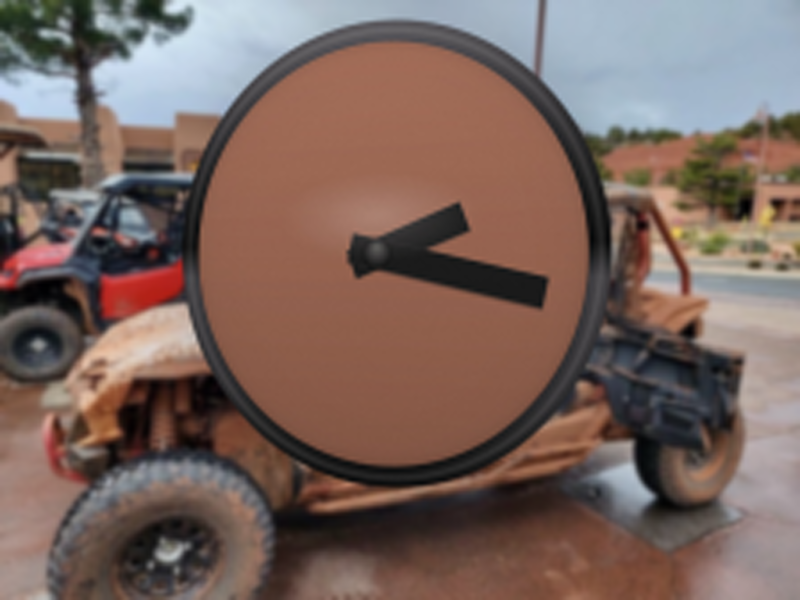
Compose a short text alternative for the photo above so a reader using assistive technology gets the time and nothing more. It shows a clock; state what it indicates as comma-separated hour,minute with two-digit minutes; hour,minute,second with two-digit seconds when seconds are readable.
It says 2,17
